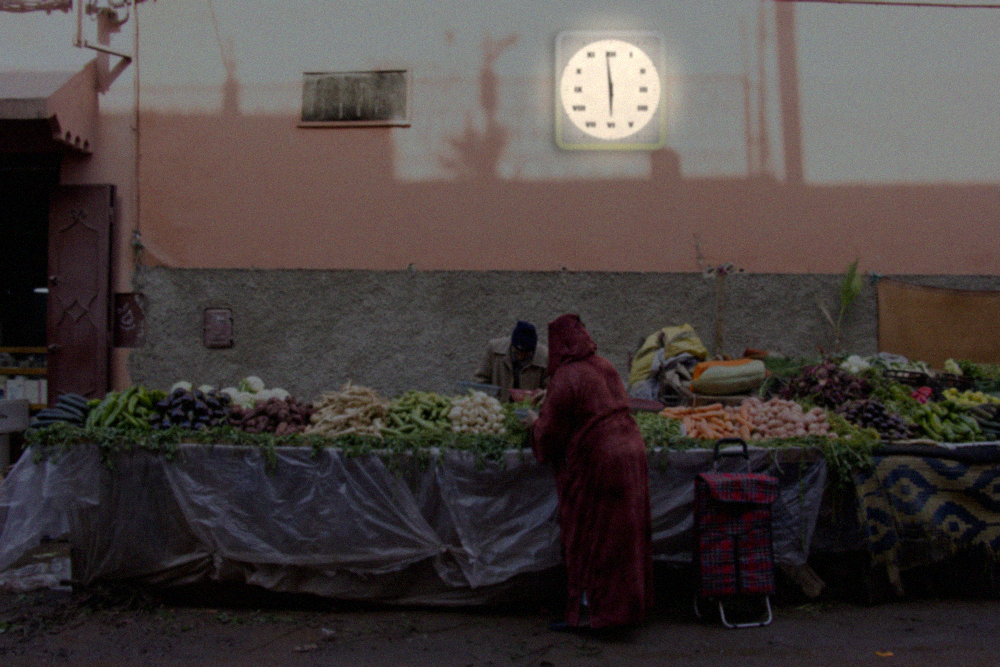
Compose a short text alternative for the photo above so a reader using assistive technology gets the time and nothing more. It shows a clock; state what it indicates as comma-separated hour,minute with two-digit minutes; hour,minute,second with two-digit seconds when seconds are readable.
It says 5,59
